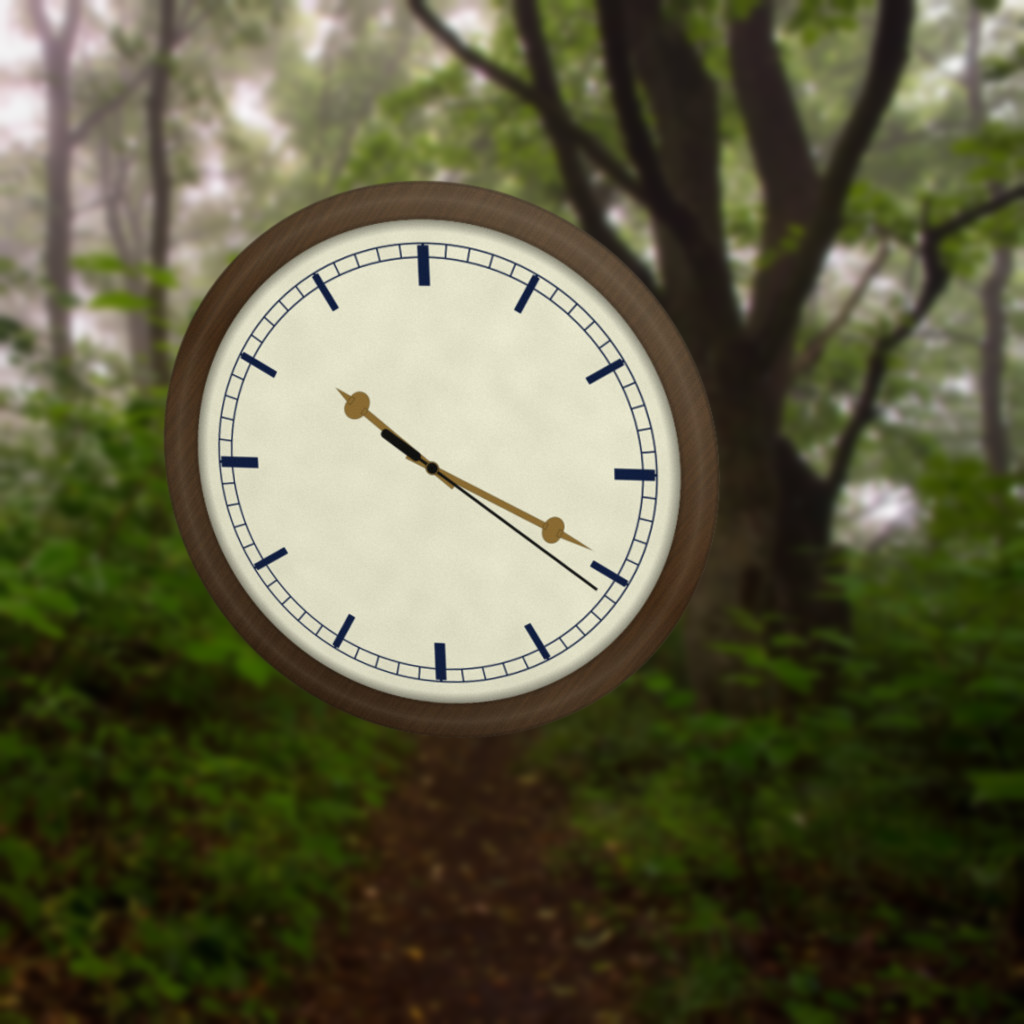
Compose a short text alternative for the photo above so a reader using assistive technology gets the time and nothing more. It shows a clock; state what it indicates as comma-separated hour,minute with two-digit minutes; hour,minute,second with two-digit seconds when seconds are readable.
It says 10,19,21
